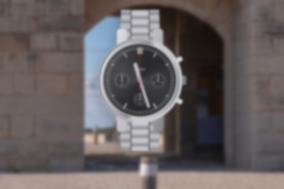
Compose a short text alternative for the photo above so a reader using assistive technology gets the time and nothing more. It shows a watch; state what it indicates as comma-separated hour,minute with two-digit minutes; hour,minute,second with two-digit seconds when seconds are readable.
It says 11,27
